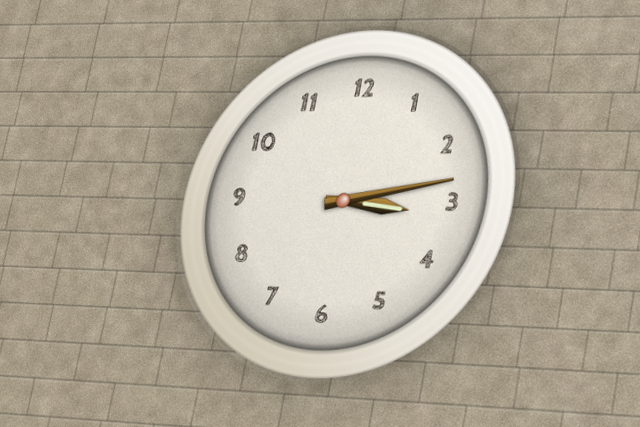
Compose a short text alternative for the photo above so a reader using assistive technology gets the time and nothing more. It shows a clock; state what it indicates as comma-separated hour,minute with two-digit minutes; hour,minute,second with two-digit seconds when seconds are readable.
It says 3,13
